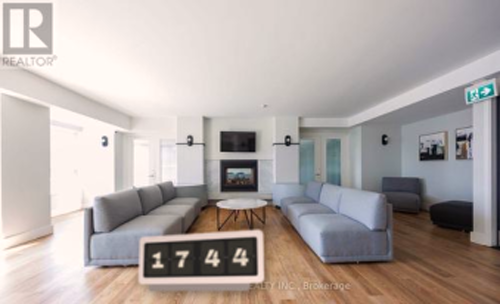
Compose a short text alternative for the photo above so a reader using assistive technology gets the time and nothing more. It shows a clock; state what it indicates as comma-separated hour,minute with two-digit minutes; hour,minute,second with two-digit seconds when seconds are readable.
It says 17,44
